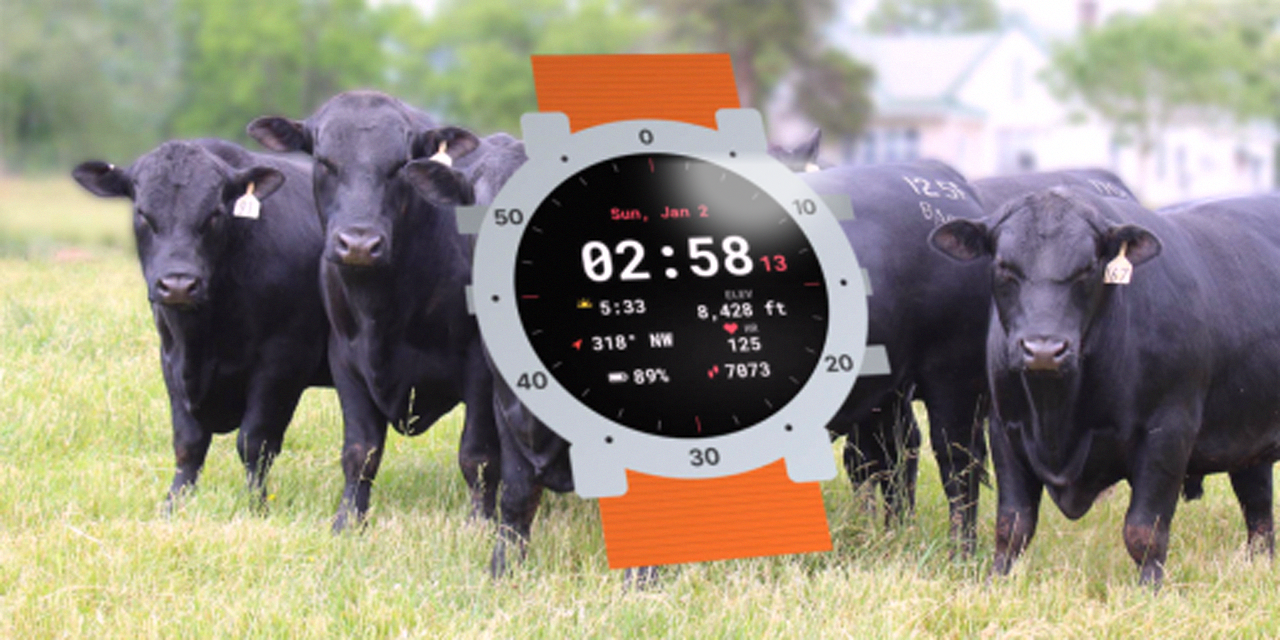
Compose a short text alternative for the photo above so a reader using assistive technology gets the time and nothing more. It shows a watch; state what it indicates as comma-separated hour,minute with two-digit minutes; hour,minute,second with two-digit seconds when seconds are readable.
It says 2,58,13
